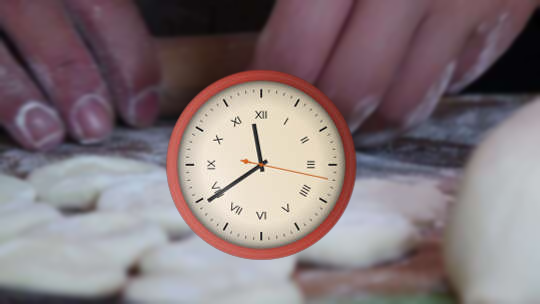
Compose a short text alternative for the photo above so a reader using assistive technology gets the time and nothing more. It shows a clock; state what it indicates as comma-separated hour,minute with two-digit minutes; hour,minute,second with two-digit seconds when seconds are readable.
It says 11,39,17
